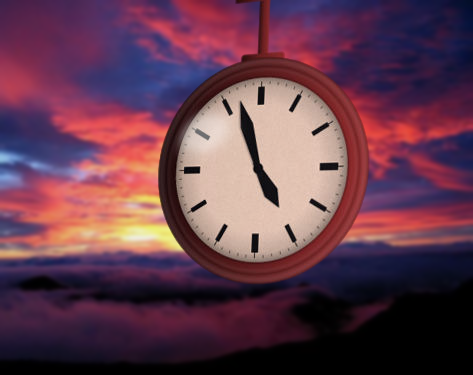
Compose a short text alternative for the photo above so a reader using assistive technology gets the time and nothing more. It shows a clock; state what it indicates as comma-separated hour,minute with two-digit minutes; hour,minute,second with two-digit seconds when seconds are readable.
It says 4,57
